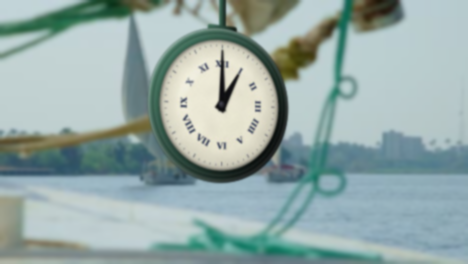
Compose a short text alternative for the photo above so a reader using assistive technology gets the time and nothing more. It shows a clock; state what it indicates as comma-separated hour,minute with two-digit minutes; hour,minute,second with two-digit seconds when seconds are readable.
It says 1,00
